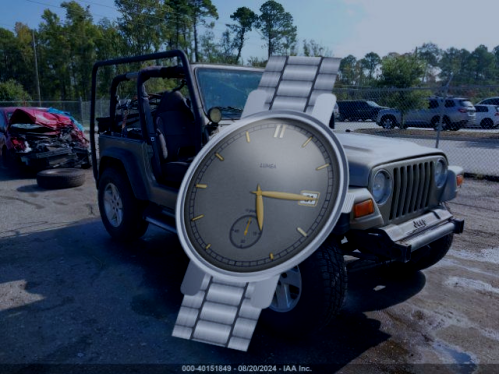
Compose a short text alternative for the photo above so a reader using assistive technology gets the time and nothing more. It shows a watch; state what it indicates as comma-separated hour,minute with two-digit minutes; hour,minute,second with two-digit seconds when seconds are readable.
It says 5,15
